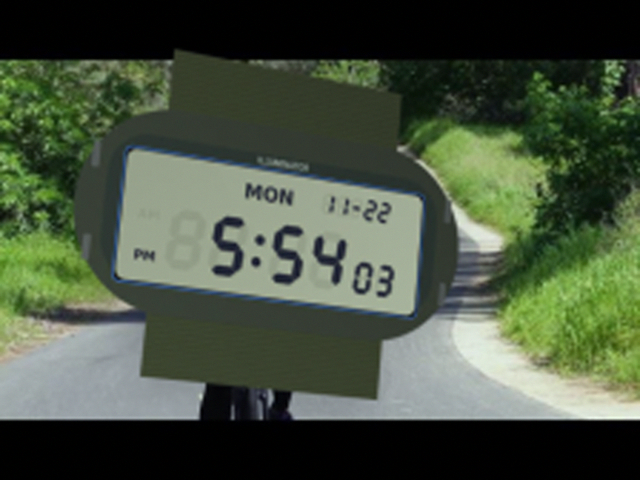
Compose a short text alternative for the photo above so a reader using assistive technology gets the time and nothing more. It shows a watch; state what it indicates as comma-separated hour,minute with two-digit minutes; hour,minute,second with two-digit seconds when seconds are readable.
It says 5,54,03
